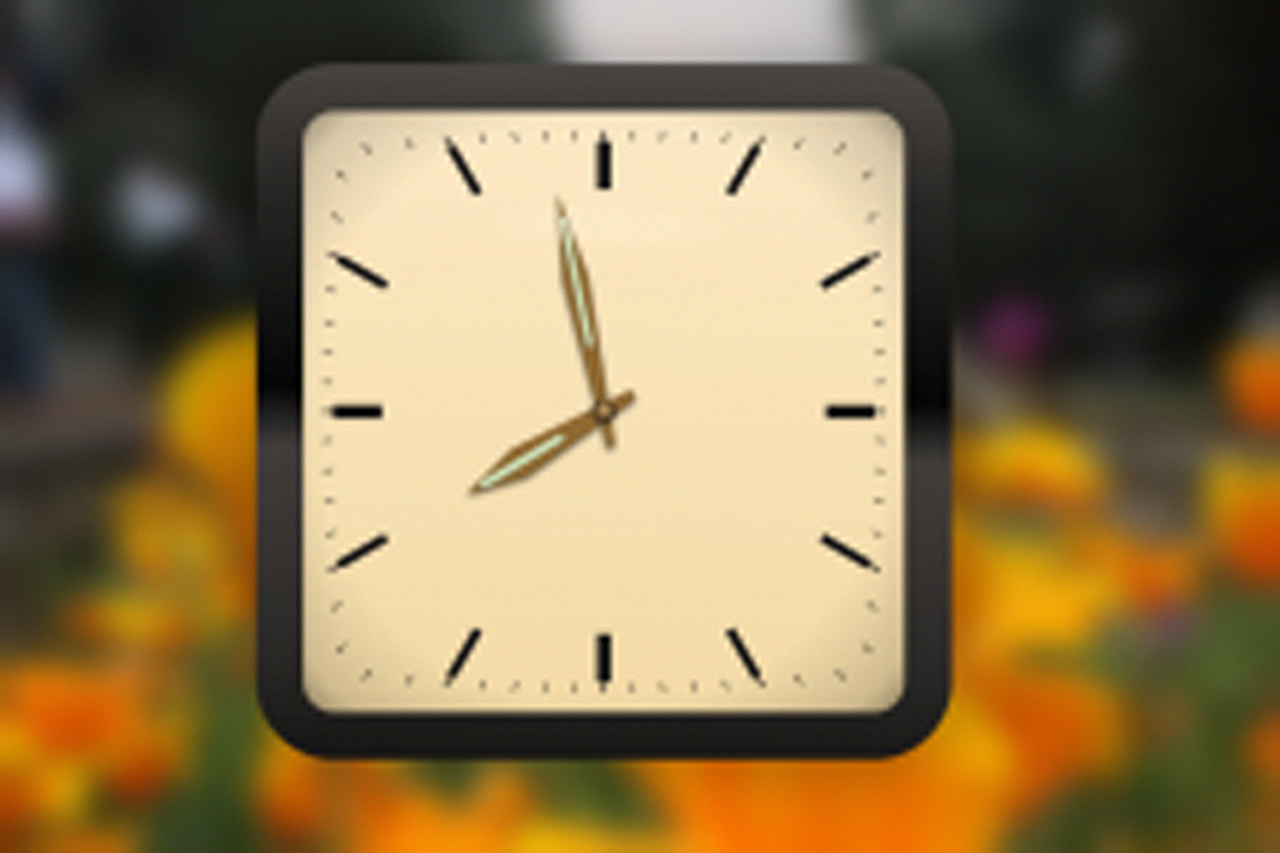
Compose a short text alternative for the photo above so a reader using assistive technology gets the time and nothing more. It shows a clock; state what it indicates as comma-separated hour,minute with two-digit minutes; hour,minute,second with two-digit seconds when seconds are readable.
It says 7,58
